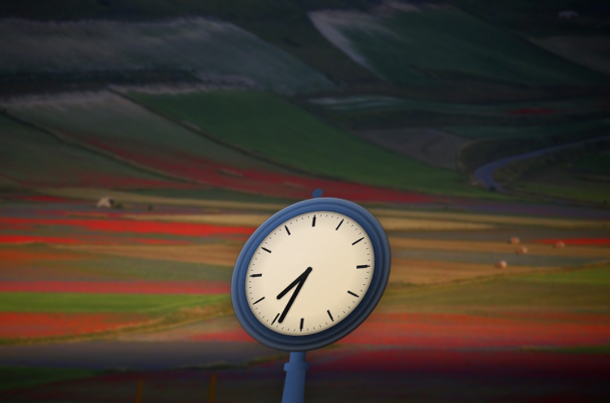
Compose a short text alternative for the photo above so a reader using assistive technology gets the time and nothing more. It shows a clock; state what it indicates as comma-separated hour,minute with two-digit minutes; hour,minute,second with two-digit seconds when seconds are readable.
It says 7,34
